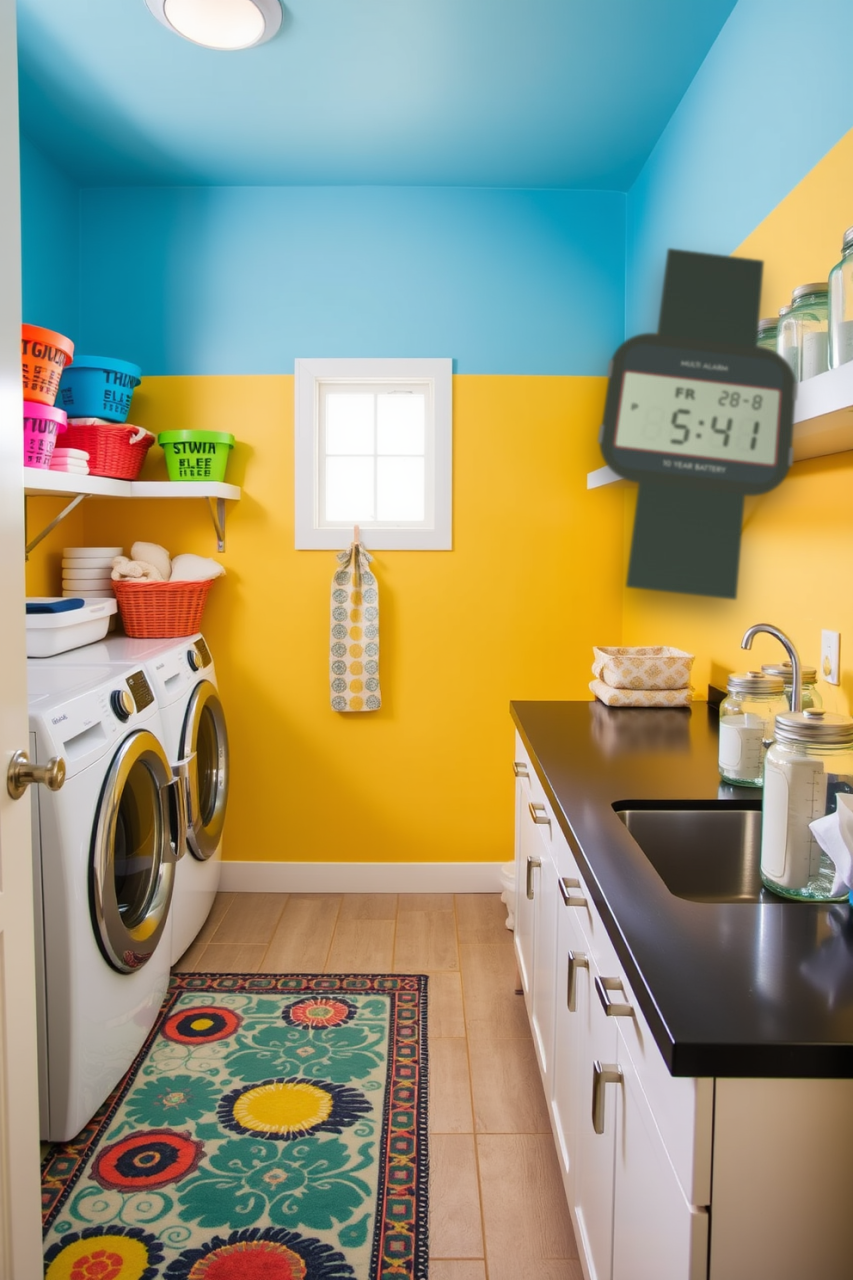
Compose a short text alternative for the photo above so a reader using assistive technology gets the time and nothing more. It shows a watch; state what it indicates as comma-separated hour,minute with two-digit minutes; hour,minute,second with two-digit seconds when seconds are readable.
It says 5,41
